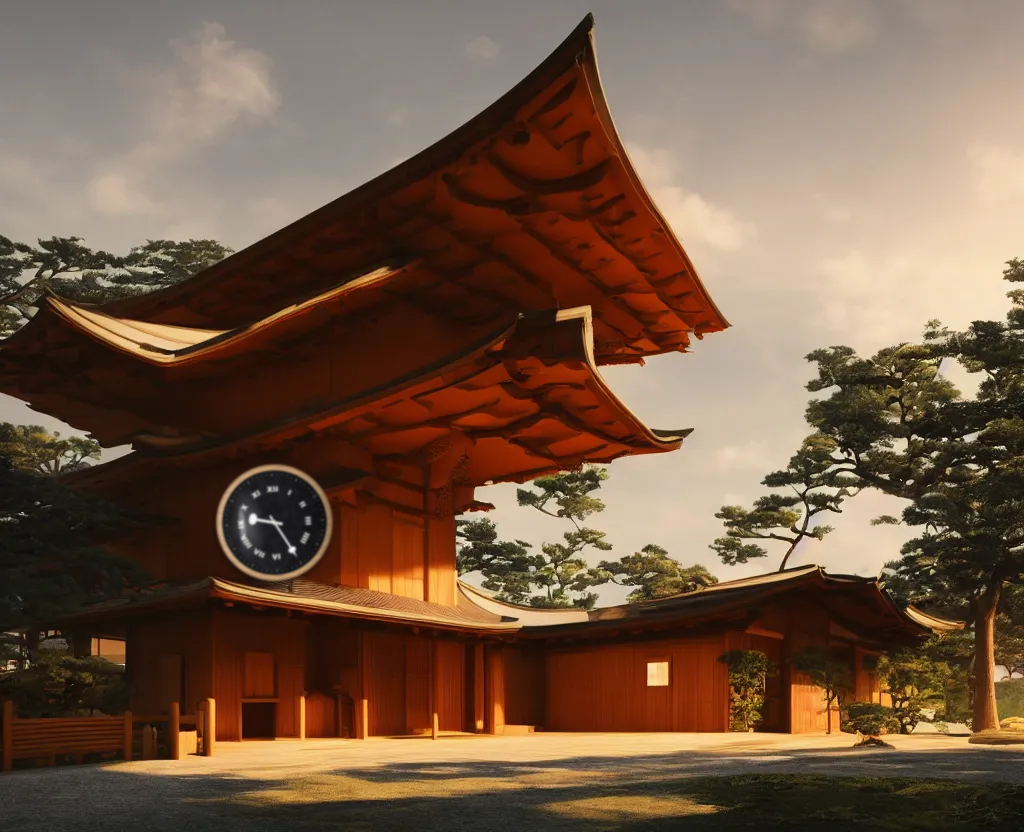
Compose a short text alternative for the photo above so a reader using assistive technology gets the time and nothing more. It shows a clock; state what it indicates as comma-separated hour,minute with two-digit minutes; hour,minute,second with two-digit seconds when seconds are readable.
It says 9,25
